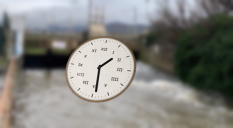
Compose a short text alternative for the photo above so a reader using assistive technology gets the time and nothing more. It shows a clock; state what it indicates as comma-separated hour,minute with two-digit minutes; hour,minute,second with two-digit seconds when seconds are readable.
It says 1,29
